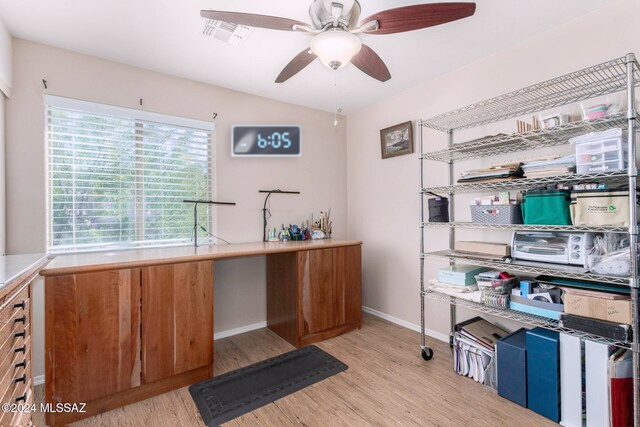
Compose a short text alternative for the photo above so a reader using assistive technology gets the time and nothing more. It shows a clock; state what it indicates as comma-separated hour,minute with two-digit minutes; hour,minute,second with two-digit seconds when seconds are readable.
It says 6,05
